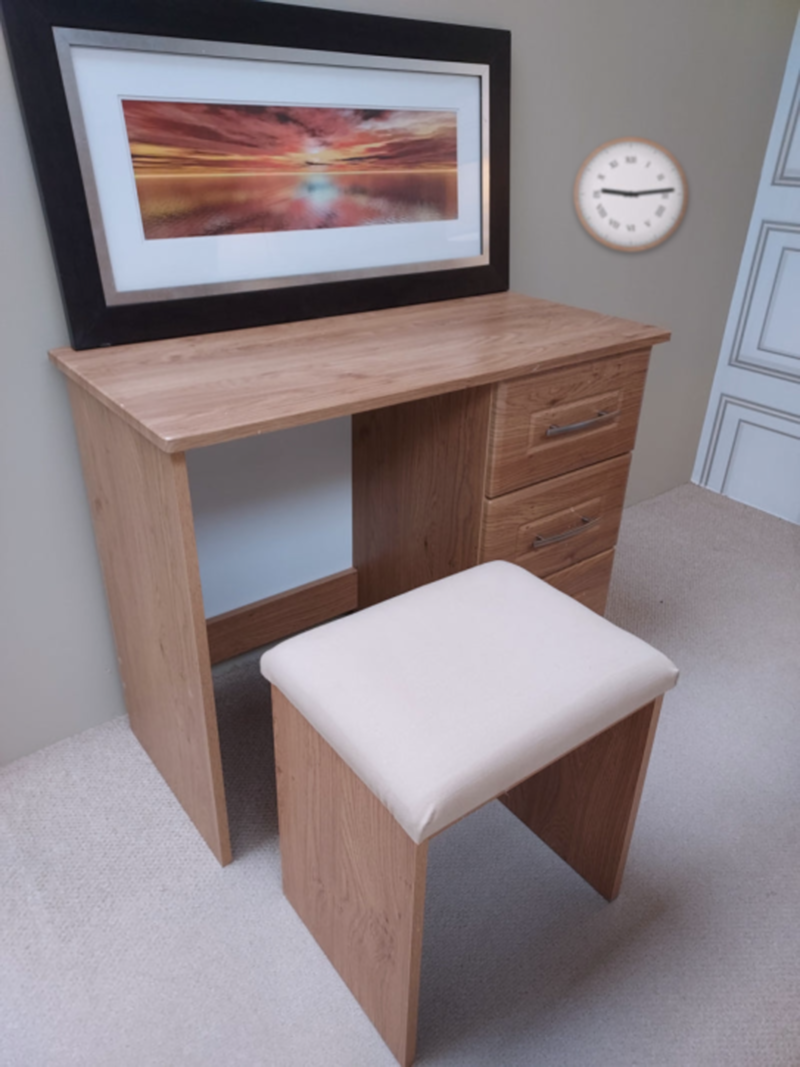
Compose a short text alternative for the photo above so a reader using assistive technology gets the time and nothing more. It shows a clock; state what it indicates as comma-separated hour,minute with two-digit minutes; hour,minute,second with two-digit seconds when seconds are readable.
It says 9,14
